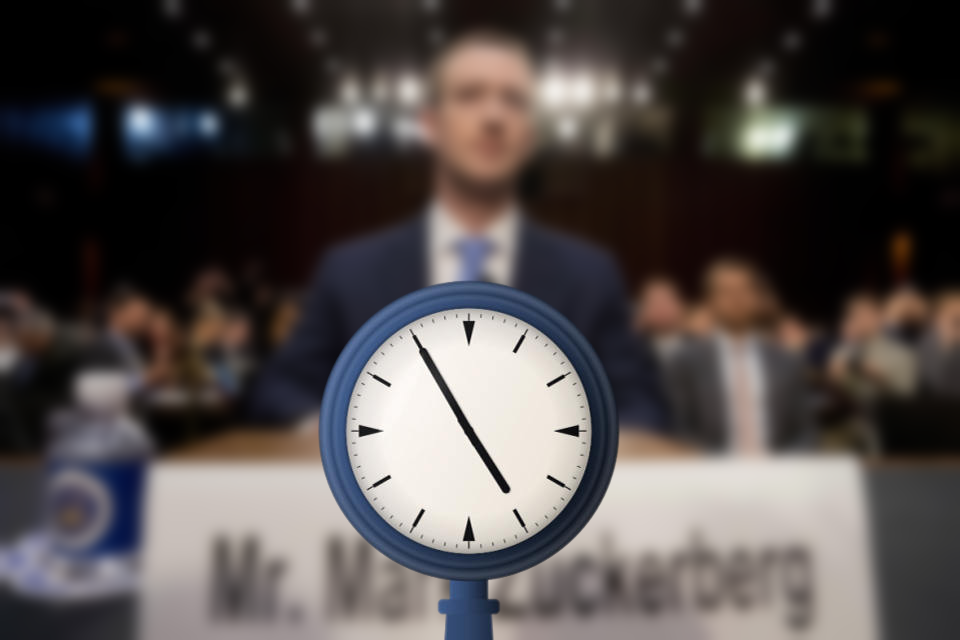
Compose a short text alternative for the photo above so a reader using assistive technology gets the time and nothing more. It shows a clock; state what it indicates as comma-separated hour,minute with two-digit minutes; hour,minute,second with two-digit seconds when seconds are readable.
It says 4,55
